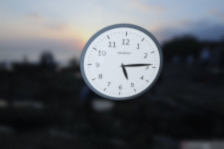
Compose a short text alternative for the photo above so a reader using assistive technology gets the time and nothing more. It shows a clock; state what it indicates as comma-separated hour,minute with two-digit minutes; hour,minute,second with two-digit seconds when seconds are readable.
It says 5,14
